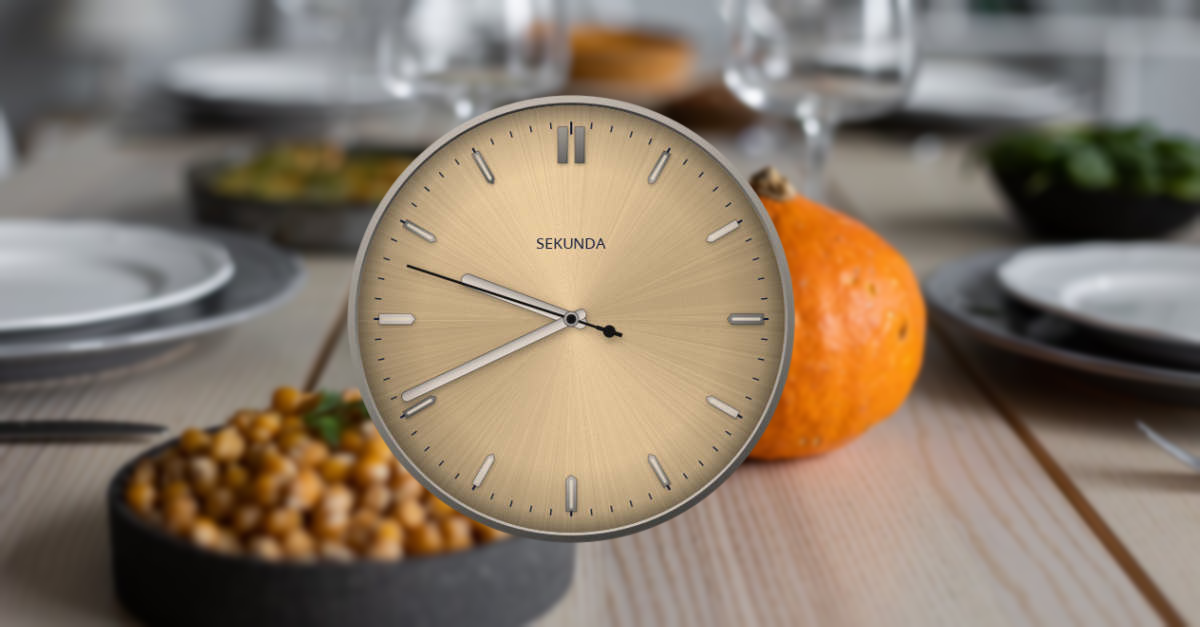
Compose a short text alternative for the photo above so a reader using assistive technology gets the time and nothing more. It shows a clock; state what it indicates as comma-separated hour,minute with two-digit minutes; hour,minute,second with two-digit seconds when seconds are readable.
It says 9,40,48
